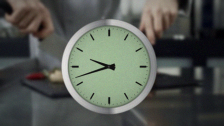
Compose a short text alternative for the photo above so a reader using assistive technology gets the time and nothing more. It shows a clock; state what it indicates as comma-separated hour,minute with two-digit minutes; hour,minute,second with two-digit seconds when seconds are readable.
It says 9,42
